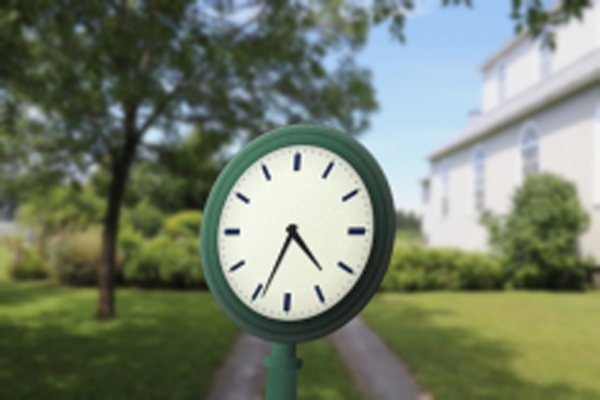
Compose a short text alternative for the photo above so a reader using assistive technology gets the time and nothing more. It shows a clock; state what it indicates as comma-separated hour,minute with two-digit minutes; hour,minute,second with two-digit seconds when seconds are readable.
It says 4,34
